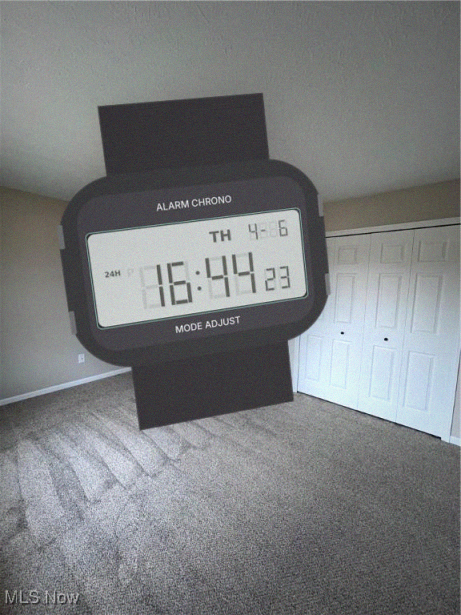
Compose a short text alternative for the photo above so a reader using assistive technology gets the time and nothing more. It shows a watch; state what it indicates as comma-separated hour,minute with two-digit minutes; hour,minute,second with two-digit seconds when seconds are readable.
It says 16,44,23
